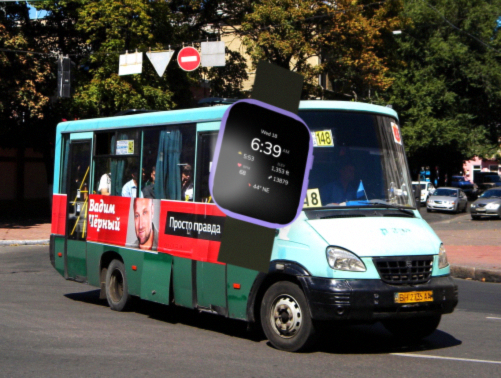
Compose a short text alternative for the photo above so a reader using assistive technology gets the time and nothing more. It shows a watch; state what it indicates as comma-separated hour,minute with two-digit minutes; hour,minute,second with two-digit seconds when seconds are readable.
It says 6,39
